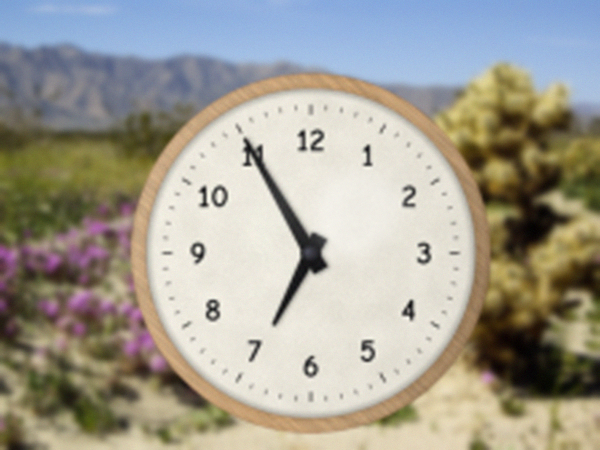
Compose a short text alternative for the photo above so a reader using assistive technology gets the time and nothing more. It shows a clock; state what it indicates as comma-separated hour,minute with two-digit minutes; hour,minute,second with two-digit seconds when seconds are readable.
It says 6,55
